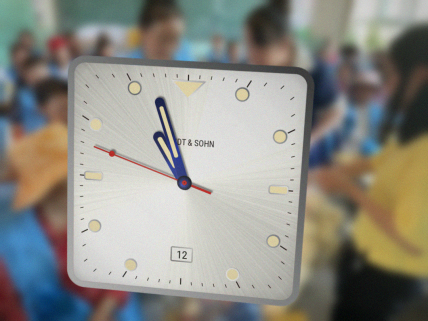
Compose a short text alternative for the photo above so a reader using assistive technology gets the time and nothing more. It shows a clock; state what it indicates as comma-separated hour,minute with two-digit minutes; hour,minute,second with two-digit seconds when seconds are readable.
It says 10,56,48
